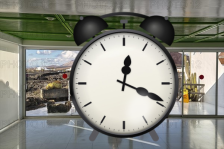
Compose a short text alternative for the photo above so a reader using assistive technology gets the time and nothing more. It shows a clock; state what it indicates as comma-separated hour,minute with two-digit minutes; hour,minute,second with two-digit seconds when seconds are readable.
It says 12,19
